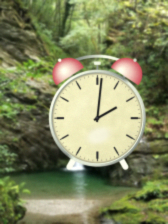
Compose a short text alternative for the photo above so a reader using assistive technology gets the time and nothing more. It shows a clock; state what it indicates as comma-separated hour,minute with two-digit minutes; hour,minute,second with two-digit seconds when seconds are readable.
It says 2,01
